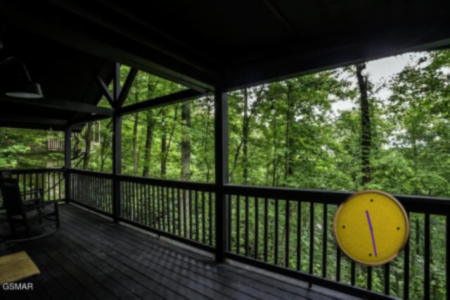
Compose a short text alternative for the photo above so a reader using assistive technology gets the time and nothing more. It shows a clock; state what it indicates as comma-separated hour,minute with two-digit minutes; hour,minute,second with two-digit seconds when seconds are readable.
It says 11,28
